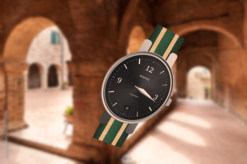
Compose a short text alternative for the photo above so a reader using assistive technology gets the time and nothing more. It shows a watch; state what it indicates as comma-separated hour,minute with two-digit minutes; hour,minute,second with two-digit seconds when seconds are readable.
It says 3,17
